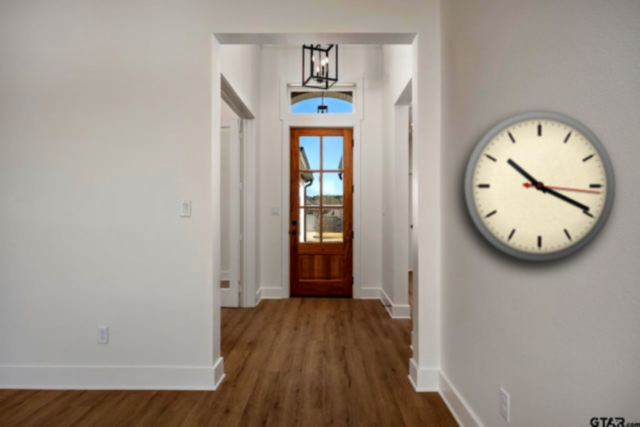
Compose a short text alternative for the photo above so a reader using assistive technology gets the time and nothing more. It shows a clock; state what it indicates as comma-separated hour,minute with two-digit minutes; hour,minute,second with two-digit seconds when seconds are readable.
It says 10,19,16
